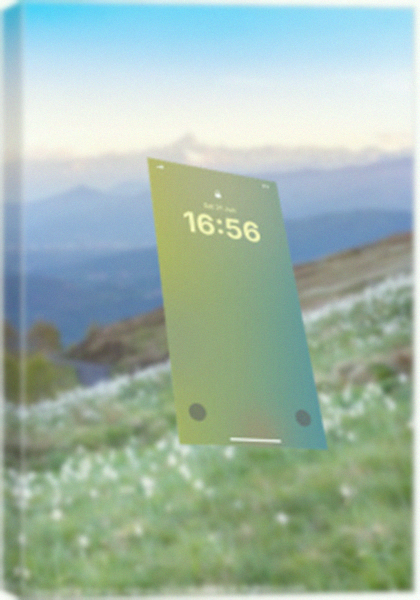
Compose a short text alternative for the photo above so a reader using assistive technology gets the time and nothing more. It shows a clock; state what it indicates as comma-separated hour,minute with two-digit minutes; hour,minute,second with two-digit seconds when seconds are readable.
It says 16,56
